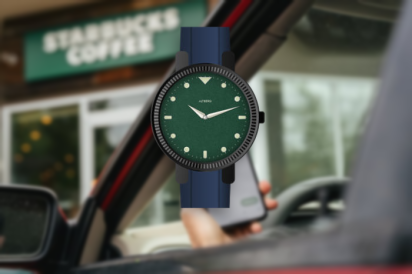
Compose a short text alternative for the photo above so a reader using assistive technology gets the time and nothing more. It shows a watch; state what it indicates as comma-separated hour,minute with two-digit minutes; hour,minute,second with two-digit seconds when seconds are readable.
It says 10,12
